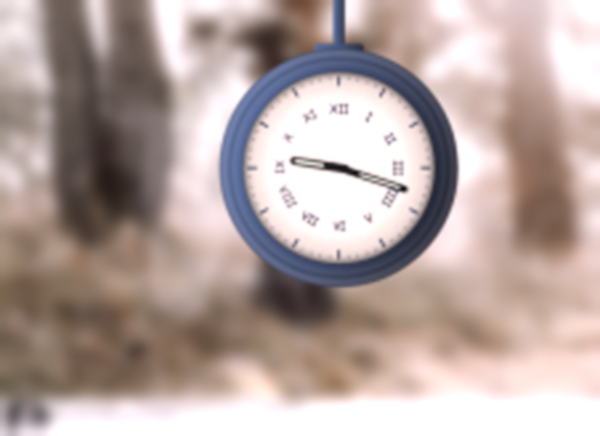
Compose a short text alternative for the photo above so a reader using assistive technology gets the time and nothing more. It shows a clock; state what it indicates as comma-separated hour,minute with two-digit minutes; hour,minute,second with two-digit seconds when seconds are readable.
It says 9,18
